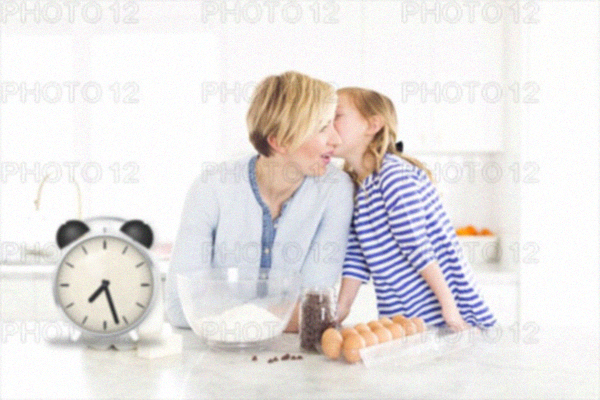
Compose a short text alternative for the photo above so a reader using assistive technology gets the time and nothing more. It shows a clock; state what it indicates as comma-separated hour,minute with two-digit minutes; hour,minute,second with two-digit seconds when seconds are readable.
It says 7,27
